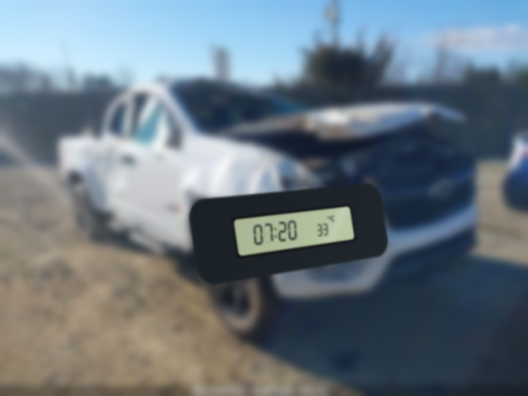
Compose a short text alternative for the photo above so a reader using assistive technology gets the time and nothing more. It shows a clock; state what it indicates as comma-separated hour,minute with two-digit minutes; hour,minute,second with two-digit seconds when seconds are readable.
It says 7,20
